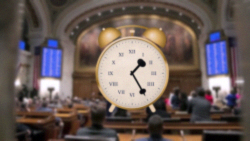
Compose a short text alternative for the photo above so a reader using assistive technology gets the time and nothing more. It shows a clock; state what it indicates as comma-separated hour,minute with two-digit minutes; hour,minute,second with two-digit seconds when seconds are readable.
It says 1,25
